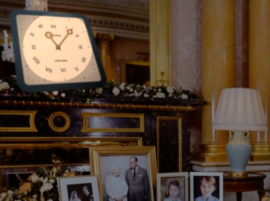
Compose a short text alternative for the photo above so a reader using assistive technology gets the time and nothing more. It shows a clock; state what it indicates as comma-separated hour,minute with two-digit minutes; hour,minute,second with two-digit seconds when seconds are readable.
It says 11,07
